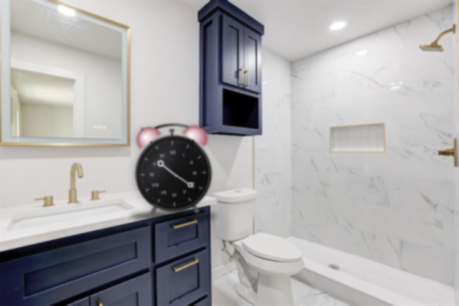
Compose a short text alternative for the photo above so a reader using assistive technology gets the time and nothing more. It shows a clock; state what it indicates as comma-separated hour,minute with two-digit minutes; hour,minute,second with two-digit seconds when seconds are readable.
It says 10,21
